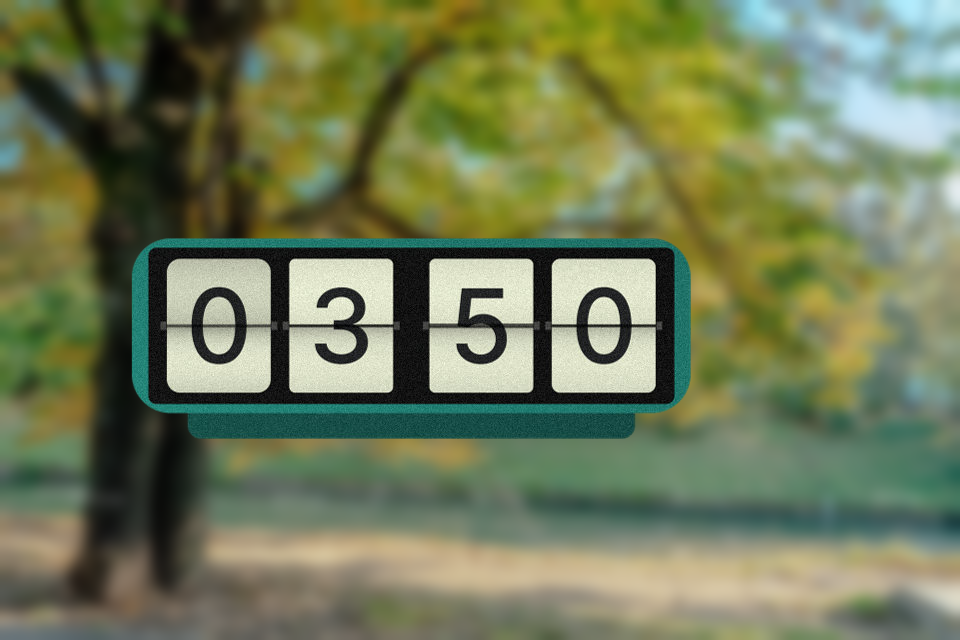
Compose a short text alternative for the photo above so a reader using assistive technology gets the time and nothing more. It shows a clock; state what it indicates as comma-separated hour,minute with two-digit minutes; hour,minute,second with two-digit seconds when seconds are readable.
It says 3,50
